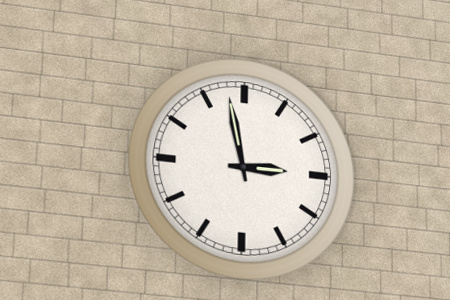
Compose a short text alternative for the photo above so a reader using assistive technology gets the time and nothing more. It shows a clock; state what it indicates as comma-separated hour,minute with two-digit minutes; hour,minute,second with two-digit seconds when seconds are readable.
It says 2,58
